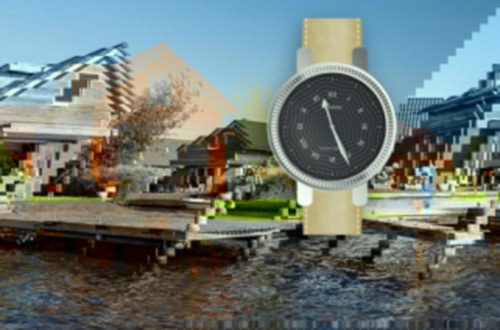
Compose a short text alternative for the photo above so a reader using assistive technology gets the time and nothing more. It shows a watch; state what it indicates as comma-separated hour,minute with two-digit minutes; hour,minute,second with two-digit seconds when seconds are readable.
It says 11,26
